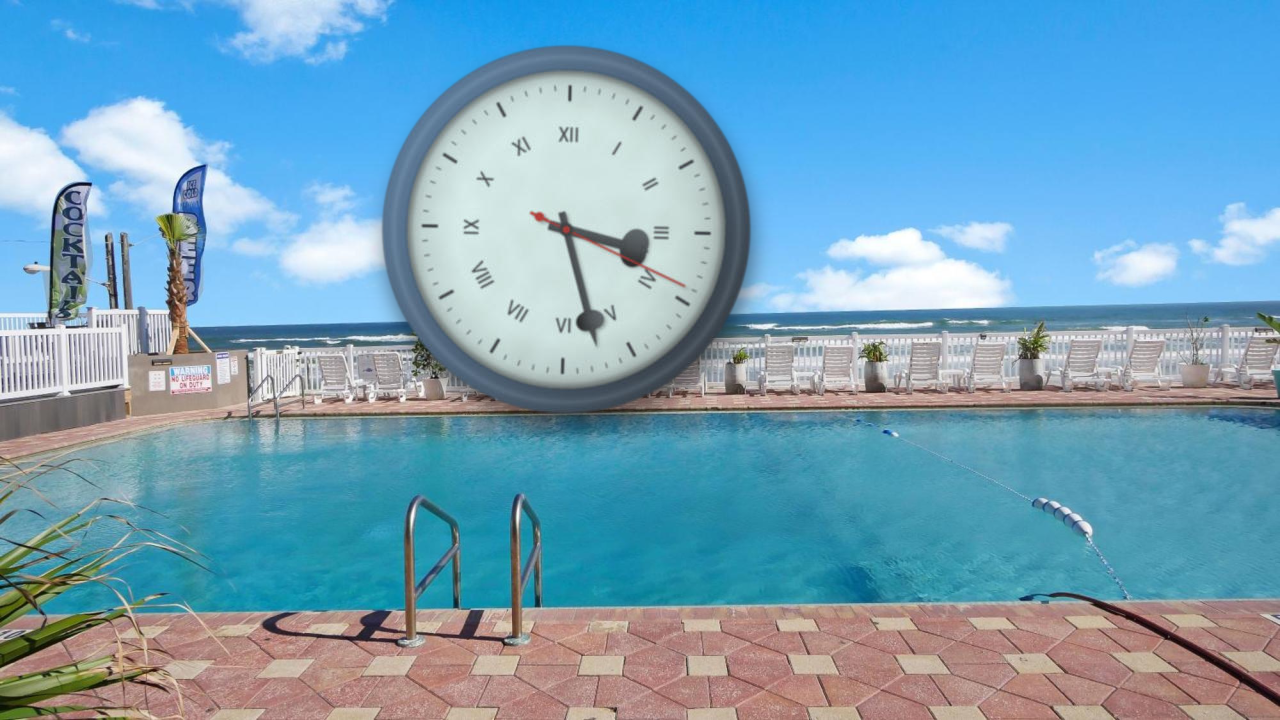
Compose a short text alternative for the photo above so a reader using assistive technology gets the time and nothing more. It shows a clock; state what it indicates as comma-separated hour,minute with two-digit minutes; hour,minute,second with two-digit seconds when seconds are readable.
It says 3,27,19
